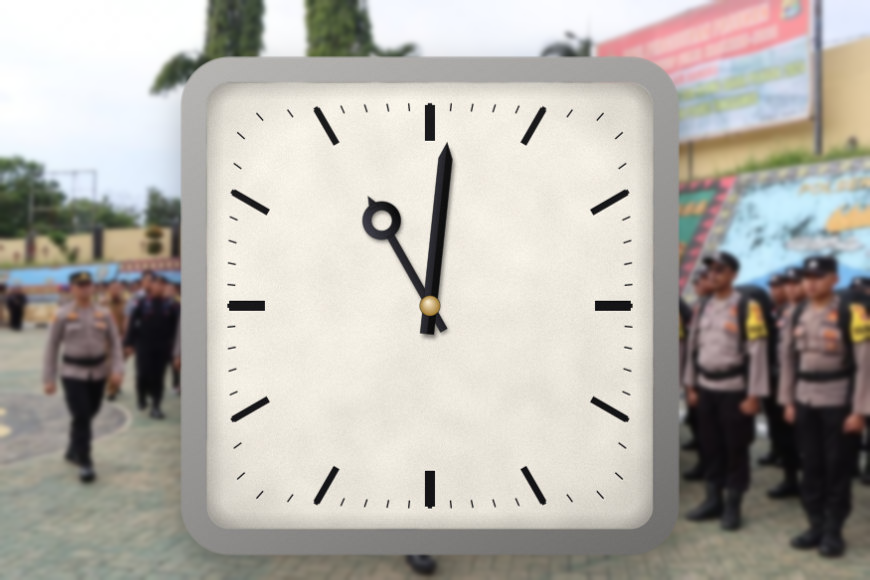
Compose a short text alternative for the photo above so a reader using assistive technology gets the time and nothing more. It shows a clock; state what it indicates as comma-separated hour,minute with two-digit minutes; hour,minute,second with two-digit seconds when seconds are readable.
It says 11,01
